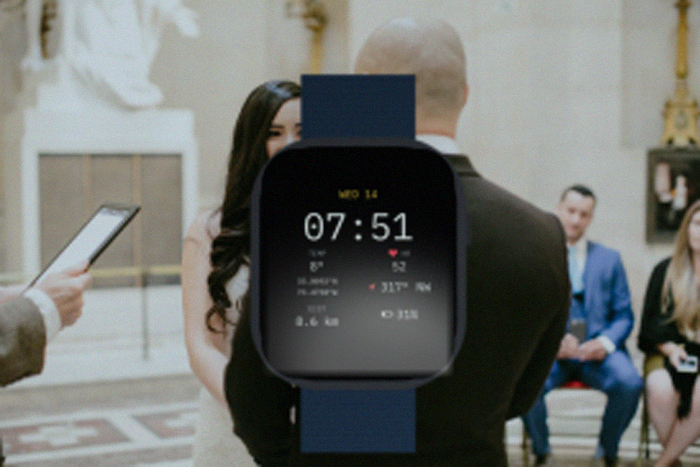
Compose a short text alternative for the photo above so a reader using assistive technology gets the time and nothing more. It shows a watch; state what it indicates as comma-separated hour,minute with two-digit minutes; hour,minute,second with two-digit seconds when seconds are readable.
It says 7,51
